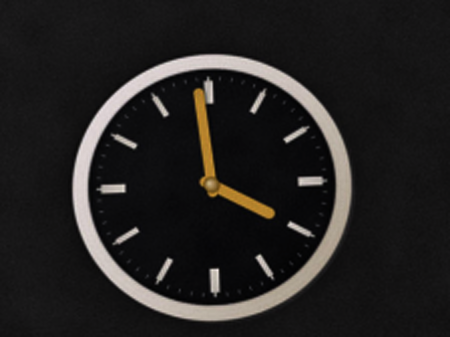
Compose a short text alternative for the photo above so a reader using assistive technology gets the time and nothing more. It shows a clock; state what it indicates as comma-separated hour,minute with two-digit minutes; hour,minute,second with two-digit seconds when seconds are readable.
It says 3,59
